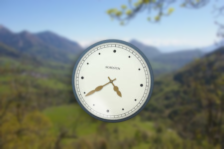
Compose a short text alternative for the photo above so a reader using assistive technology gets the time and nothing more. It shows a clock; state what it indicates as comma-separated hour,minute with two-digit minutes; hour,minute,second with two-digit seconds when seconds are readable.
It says 4,39
